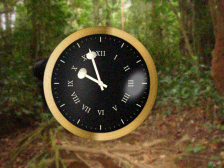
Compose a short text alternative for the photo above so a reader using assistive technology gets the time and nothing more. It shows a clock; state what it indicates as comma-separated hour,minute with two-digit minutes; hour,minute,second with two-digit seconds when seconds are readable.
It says 9,57
